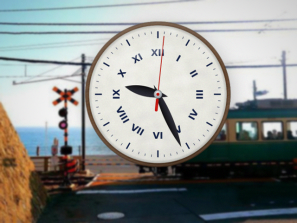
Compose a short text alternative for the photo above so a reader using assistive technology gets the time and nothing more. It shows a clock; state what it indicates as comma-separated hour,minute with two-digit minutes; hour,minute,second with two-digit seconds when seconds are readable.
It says 9,26,01
